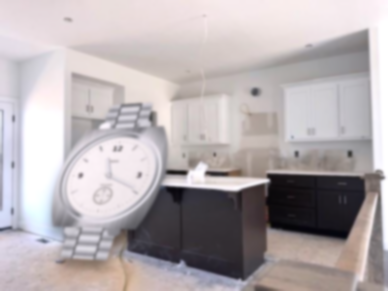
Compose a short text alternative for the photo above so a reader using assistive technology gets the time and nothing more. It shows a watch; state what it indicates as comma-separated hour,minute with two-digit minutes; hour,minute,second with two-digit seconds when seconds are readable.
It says 11,19
